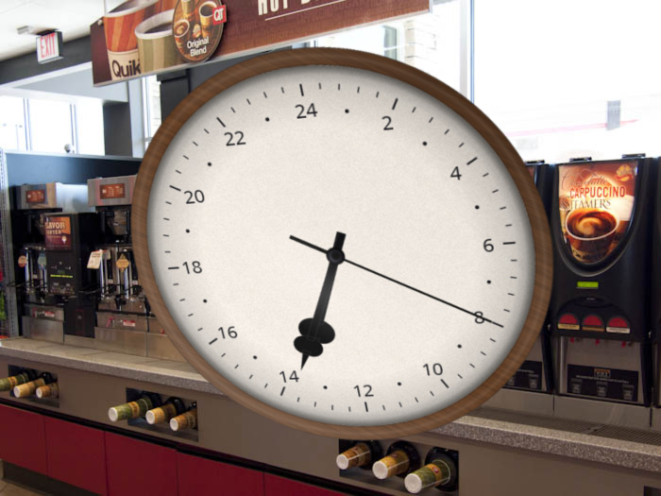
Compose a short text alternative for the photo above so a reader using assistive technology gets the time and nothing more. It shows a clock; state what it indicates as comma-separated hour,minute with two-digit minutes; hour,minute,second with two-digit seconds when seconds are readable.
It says 13,34,20
